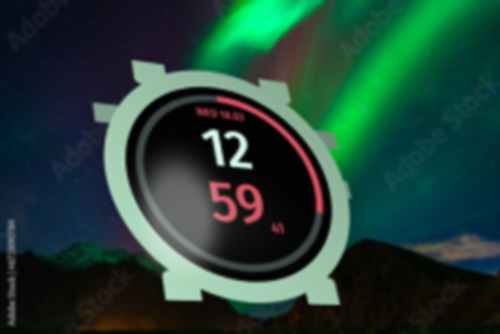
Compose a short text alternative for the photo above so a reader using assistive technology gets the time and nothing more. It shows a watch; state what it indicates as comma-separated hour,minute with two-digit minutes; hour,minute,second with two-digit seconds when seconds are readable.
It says 12,59
